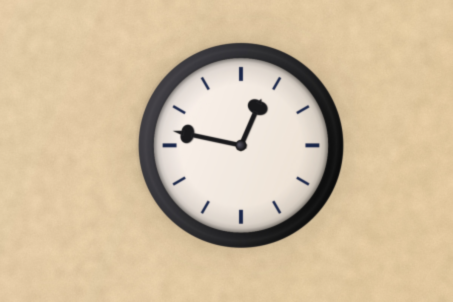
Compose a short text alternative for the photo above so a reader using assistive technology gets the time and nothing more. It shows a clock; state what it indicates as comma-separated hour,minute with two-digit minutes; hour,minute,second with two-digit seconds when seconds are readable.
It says 12,47
